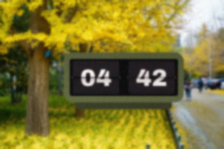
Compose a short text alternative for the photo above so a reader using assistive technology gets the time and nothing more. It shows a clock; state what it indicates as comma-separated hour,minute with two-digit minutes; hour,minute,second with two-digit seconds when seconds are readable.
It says 4,42
